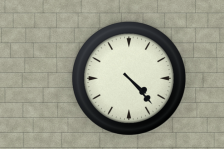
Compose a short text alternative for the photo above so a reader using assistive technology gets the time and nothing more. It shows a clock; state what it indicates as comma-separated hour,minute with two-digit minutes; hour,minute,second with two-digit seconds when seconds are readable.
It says 4,23
